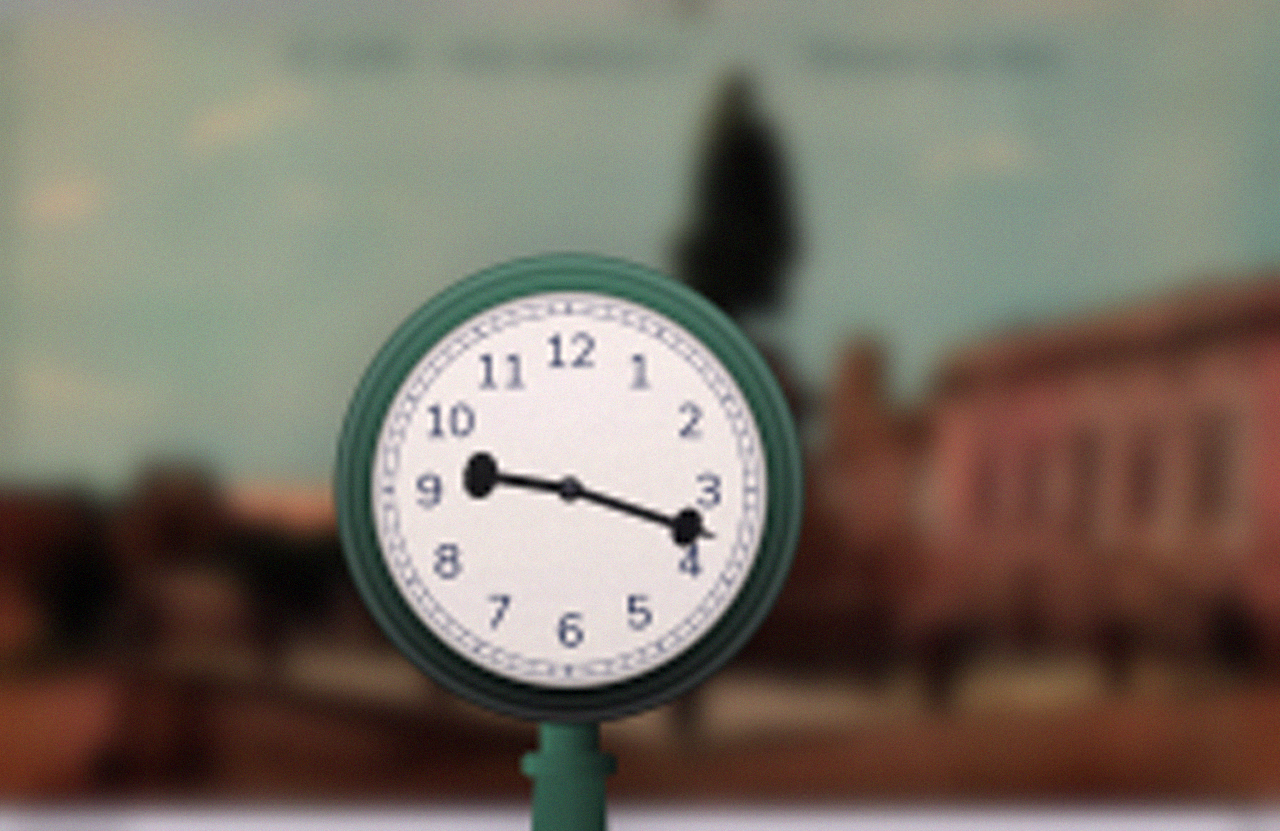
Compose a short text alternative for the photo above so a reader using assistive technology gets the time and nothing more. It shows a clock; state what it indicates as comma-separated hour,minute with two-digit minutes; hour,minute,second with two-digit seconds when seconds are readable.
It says 9,18
